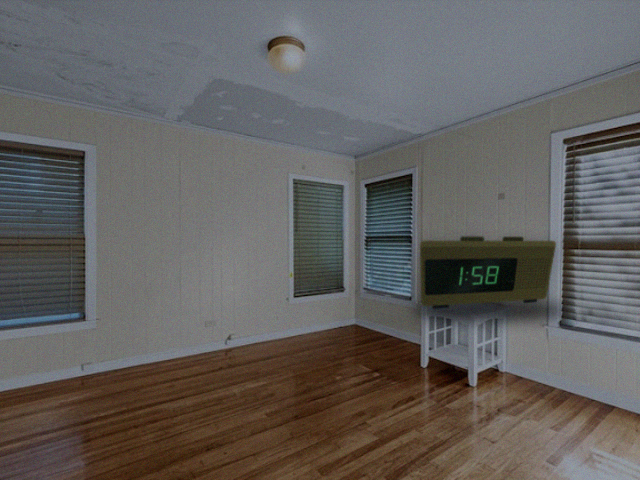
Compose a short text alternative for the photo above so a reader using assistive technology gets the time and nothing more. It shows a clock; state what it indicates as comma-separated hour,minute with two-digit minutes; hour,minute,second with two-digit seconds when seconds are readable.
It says 1,58
